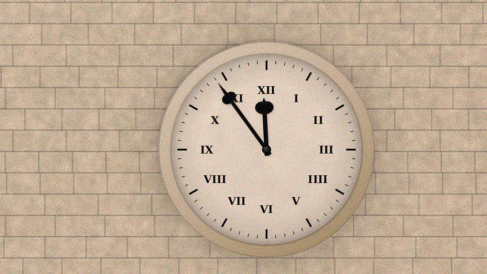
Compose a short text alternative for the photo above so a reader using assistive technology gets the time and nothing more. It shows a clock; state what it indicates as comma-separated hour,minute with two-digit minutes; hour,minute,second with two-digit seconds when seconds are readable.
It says 11,54
